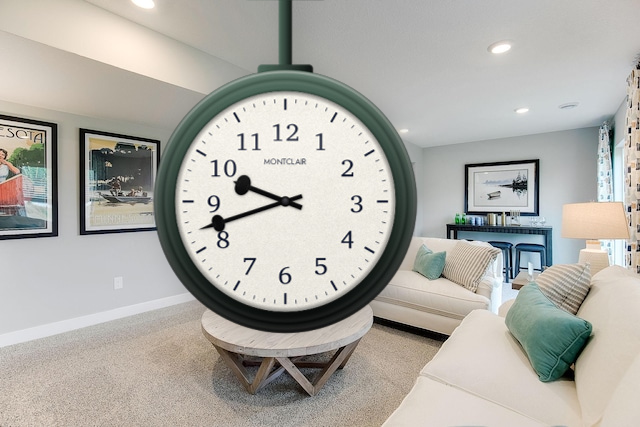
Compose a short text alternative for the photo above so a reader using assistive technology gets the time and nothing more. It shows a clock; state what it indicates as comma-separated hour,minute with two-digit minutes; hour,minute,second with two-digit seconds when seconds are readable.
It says 9,42
